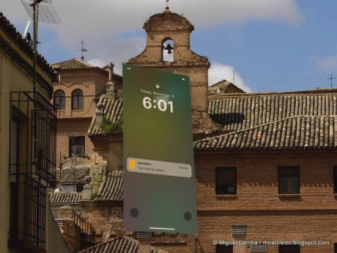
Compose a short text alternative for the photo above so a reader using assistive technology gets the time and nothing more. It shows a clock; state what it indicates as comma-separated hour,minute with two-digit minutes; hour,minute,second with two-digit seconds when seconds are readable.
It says 6,01
